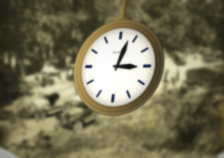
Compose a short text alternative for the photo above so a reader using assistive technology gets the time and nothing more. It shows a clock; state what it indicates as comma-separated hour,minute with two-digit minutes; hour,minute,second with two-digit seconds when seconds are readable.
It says 3,03
